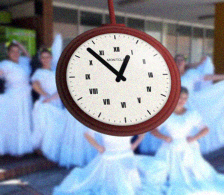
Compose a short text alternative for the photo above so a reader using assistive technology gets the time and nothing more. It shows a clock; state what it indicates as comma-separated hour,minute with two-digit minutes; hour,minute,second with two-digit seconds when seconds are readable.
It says 12,53
